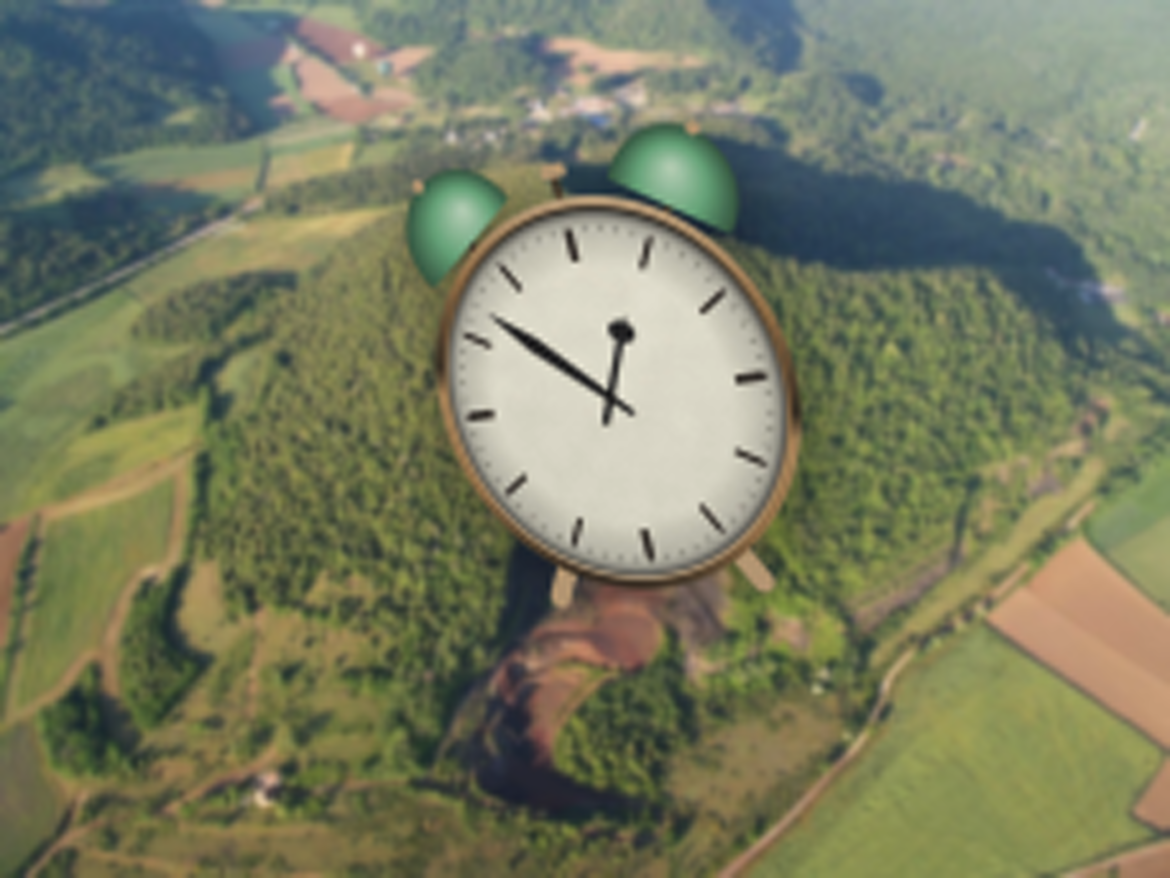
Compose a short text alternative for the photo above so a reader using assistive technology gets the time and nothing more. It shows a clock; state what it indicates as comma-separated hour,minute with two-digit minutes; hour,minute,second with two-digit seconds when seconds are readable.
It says 12,52
